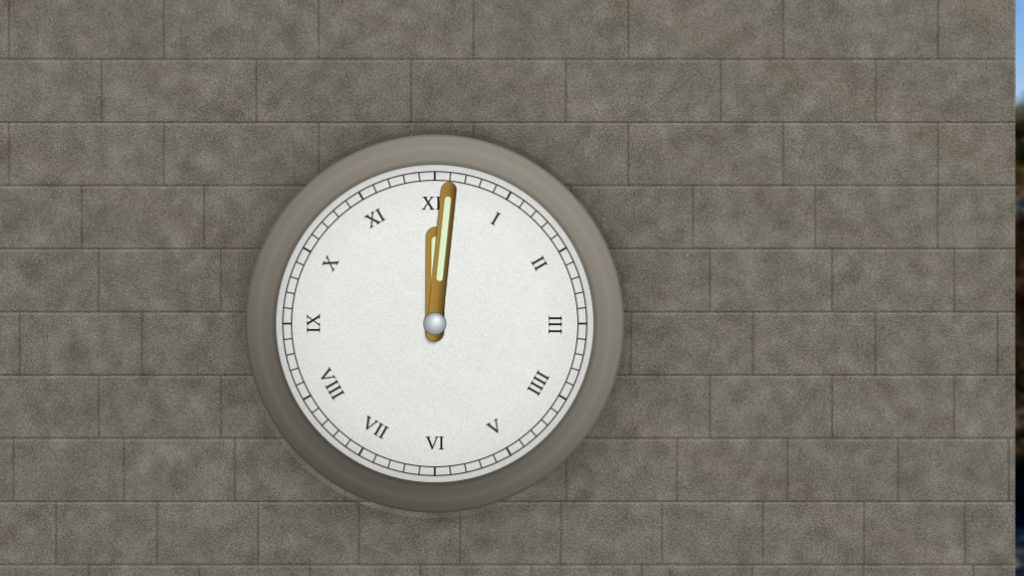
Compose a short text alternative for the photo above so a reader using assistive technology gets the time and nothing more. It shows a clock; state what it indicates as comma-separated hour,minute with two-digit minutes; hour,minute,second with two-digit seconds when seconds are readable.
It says 12,01
